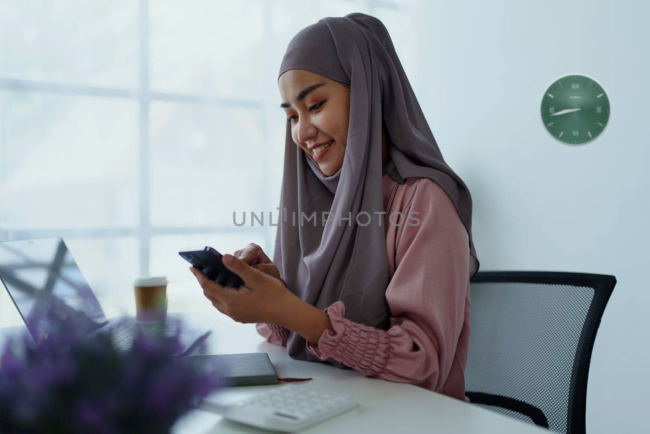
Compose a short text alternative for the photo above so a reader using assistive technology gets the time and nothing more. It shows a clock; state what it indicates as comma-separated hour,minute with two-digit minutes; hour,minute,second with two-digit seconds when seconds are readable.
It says 8,43
